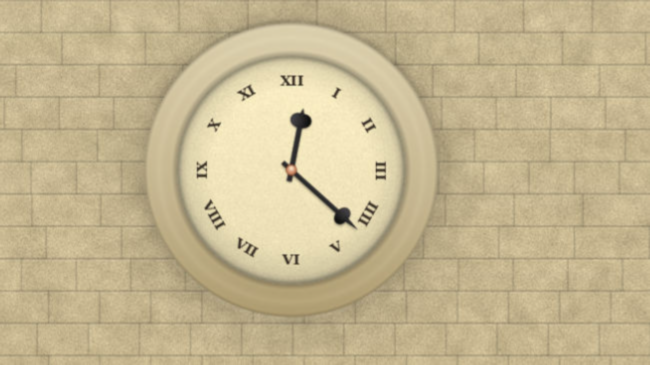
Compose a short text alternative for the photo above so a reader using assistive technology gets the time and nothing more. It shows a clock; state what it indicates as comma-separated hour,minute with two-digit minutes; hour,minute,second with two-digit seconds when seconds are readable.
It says 12,22
